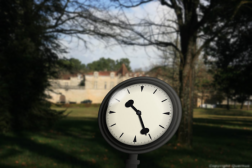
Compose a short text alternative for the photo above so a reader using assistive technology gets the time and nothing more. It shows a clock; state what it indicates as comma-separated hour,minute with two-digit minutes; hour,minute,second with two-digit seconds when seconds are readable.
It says 10,26
